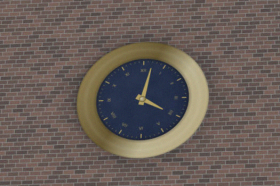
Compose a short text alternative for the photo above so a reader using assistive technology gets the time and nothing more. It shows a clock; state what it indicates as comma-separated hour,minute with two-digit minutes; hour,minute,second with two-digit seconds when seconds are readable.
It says 4,02
